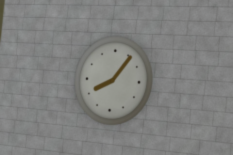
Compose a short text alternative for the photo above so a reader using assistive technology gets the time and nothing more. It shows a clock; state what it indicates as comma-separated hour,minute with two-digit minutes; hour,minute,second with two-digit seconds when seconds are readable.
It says 8,06
